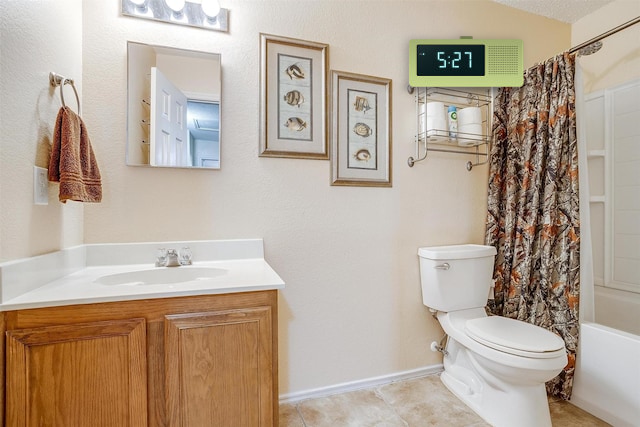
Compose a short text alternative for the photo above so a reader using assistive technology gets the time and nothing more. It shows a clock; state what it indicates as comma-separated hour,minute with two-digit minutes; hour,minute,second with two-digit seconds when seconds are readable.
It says 5,27
